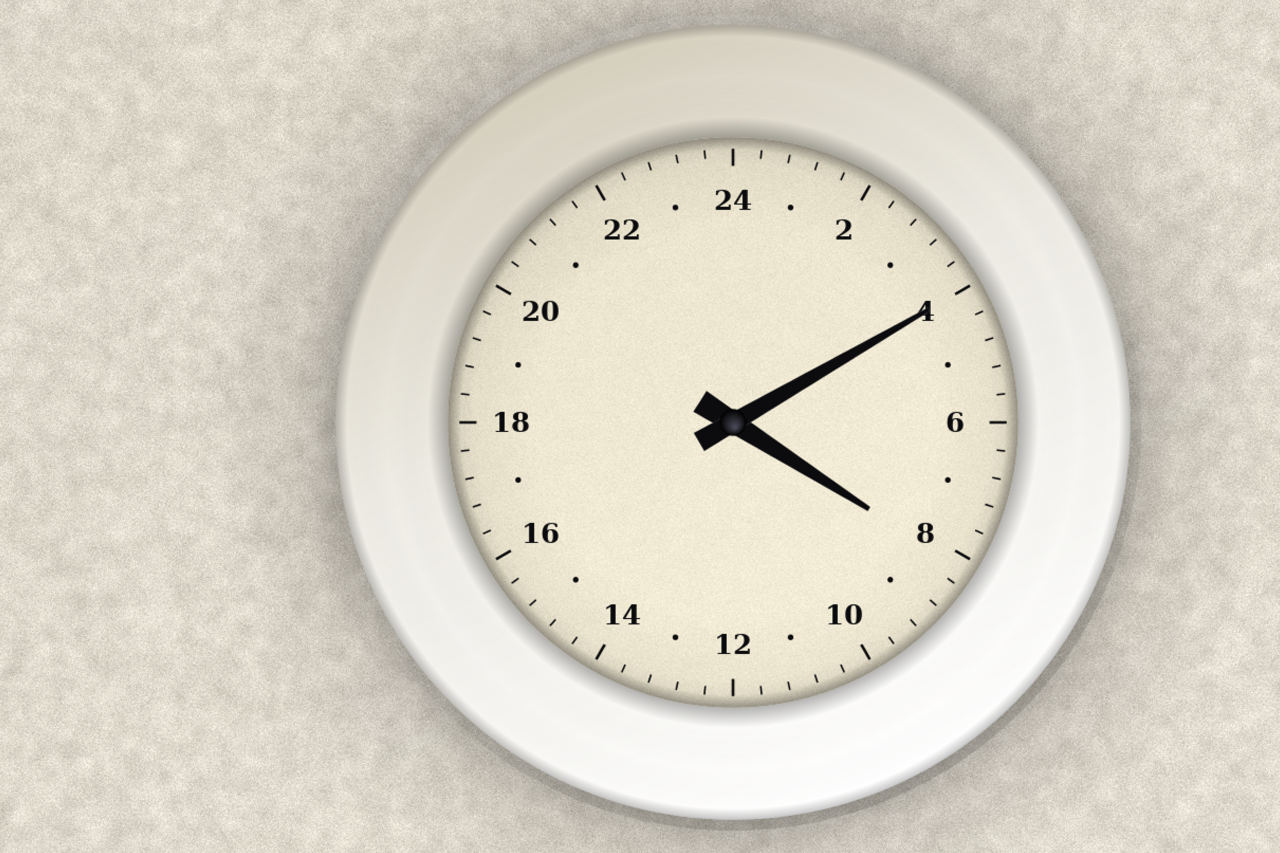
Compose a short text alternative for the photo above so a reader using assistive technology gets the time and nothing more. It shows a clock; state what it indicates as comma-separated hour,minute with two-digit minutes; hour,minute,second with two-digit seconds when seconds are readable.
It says 8,10
